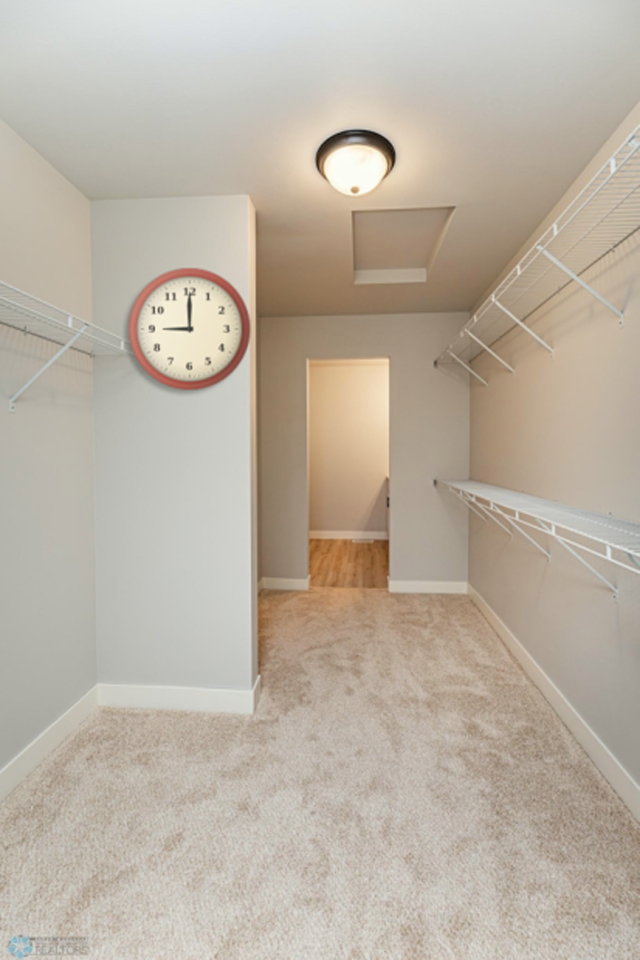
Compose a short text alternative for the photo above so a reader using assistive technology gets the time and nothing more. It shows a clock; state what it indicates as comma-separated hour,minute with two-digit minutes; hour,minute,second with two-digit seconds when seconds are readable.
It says 9,00
